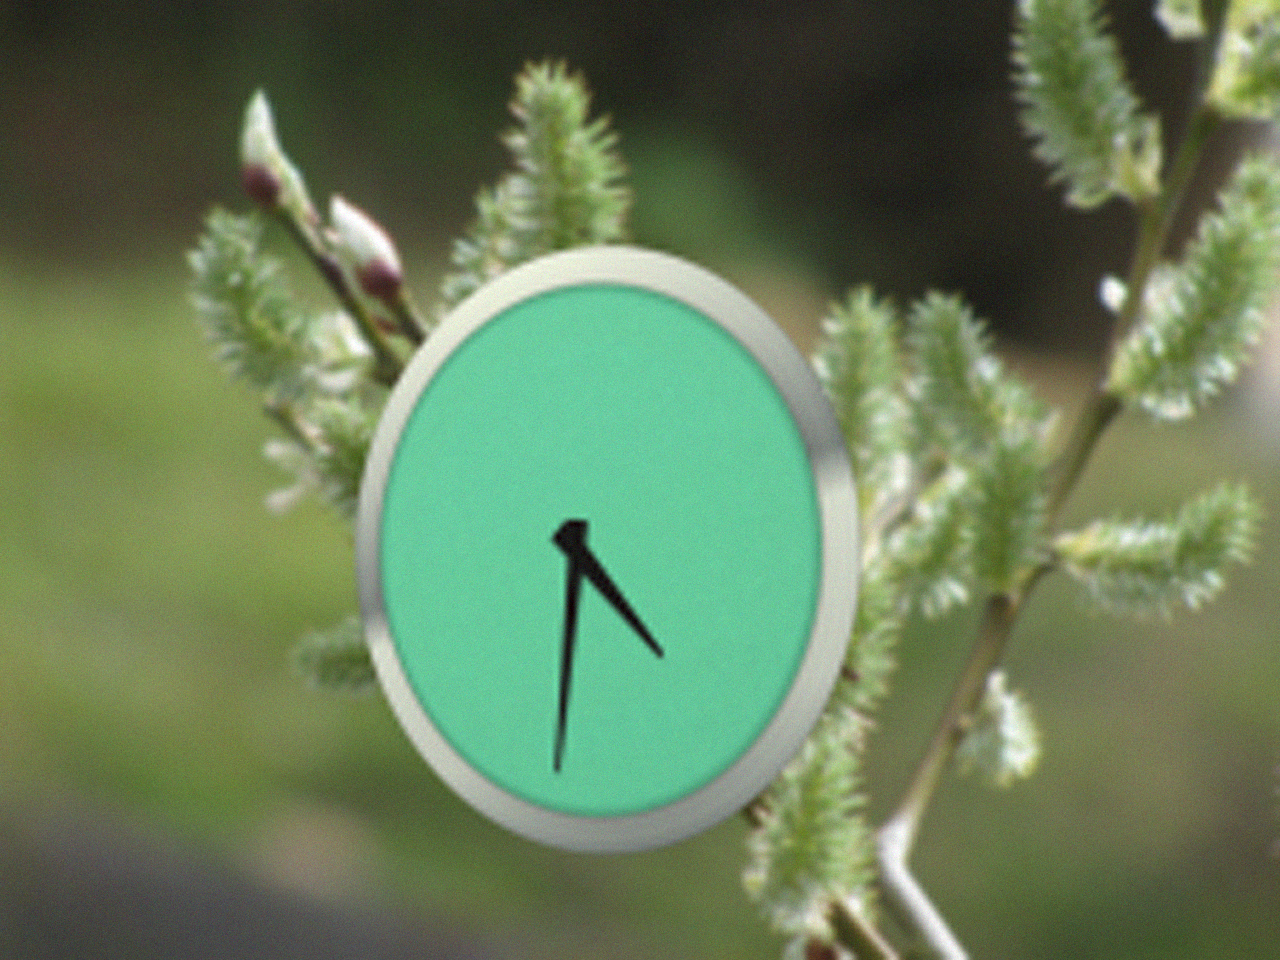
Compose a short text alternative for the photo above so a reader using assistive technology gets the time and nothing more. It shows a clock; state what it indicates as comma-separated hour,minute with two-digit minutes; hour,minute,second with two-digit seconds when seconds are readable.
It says 4,31
